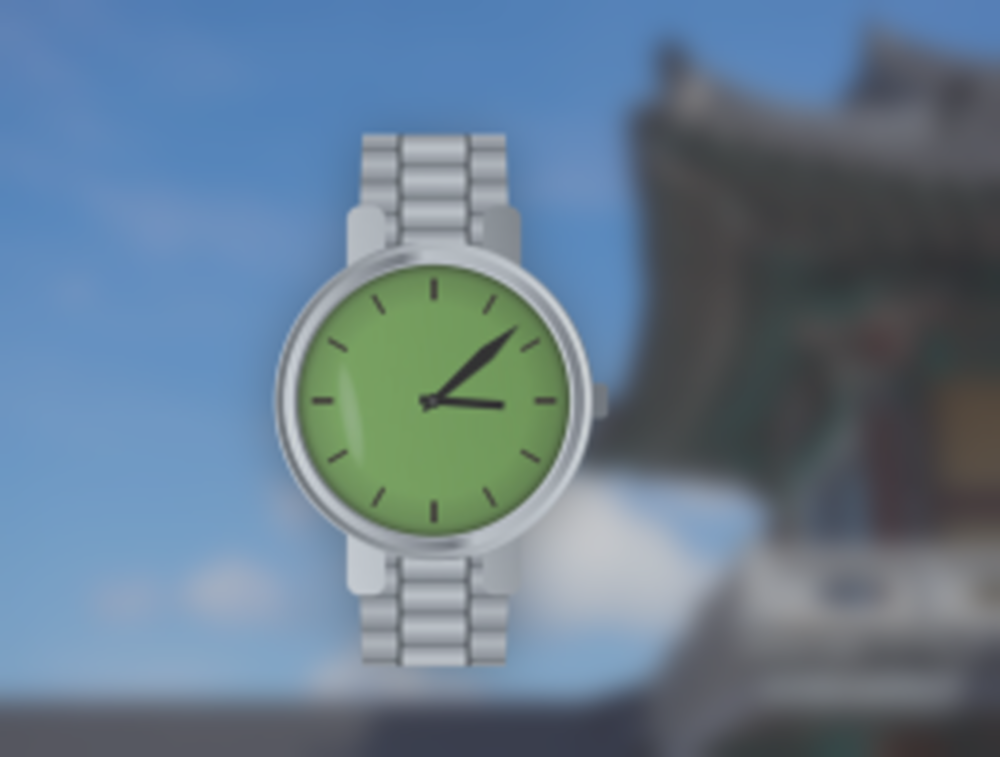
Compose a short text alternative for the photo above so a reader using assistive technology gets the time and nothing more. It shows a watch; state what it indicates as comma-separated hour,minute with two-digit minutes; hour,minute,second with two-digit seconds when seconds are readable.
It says 3,08
